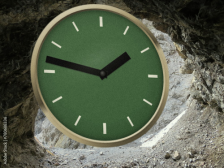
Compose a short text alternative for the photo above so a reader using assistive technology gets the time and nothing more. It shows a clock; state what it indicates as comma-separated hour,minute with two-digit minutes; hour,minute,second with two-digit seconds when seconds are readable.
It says 1,47
